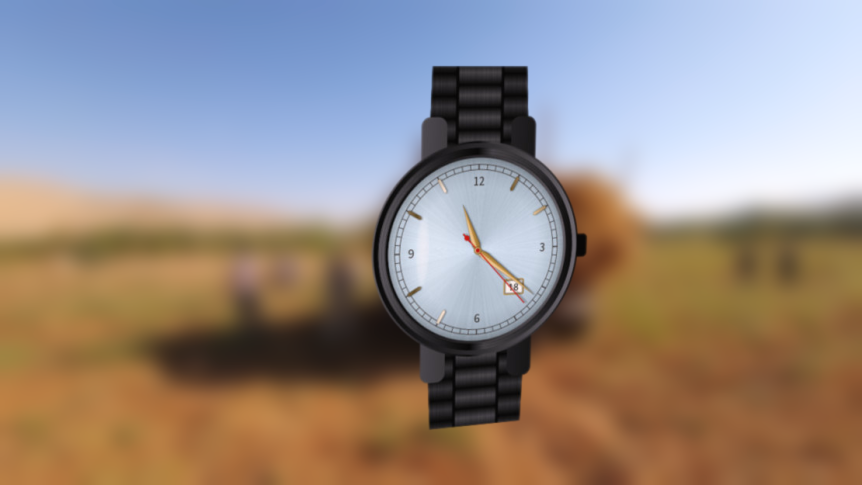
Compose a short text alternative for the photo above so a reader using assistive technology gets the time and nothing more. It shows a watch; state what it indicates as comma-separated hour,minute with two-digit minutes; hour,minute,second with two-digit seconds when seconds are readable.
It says 11,21,23
